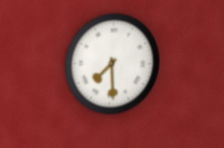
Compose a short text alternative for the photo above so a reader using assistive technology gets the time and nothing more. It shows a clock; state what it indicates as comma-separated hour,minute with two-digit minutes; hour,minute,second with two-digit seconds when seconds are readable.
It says 7,29
